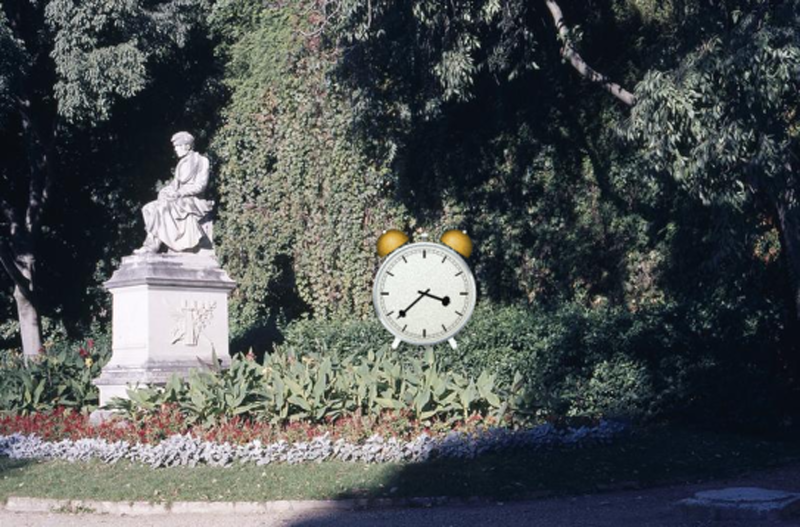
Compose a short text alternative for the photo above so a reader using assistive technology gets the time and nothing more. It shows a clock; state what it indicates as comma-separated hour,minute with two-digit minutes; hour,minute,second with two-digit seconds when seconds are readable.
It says 3,38
